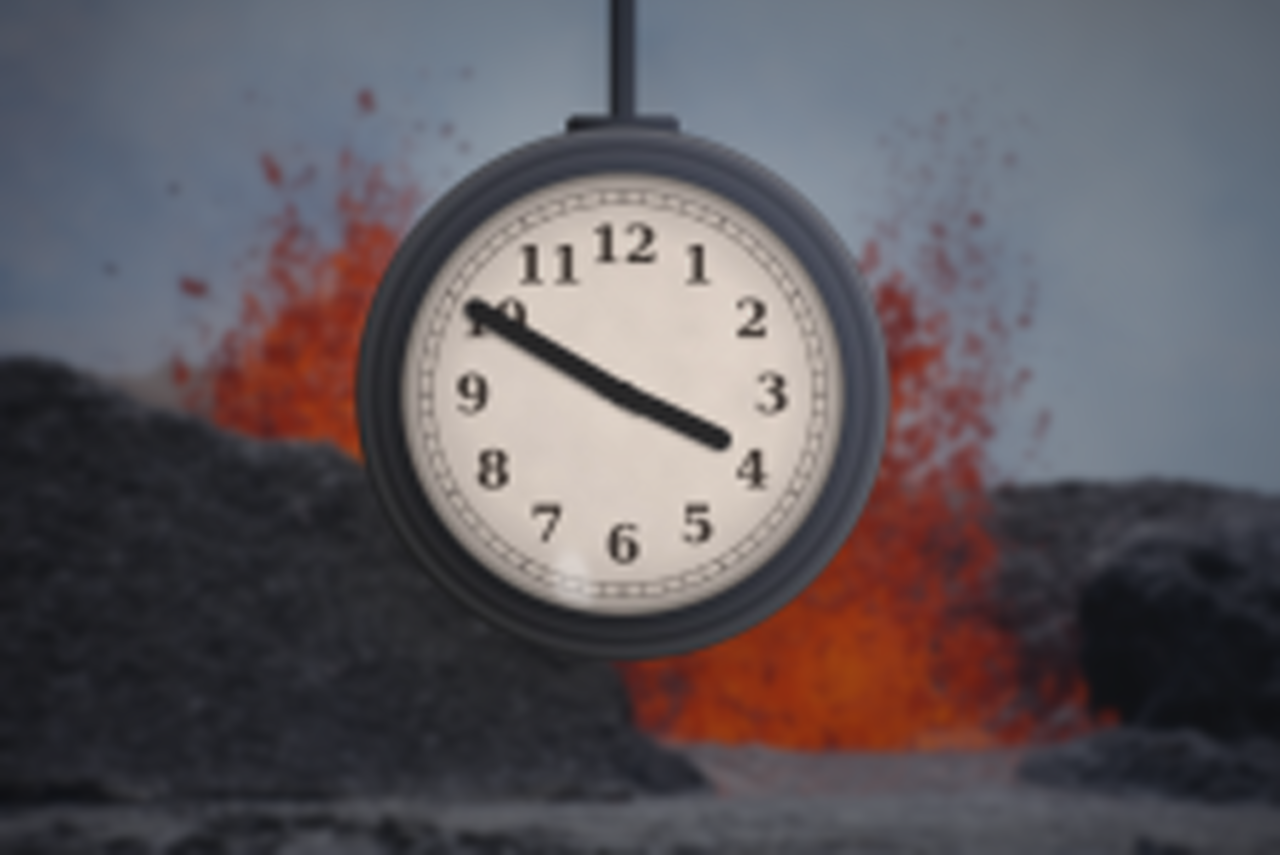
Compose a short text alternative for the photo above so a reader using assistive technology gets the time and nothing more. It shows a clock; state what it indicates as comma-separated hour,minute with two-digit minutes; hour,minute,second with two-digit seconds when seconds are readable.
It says 3,50
